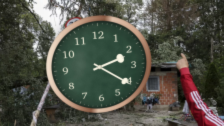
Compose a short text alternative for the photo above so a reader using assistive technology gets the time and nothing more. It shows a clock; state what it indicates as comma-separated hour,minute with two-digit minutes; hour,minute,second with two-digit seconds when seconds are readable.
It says 2,21
